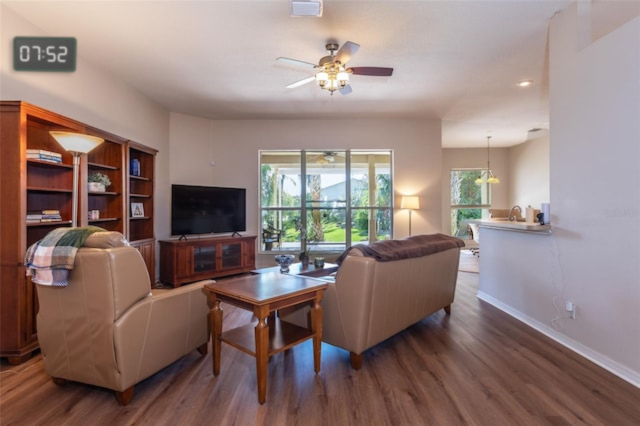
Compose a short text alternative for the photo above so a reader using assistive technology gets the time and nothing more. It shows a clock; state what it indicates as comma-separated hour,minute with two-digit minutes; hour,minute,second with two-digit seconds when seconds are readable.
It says 7,52
